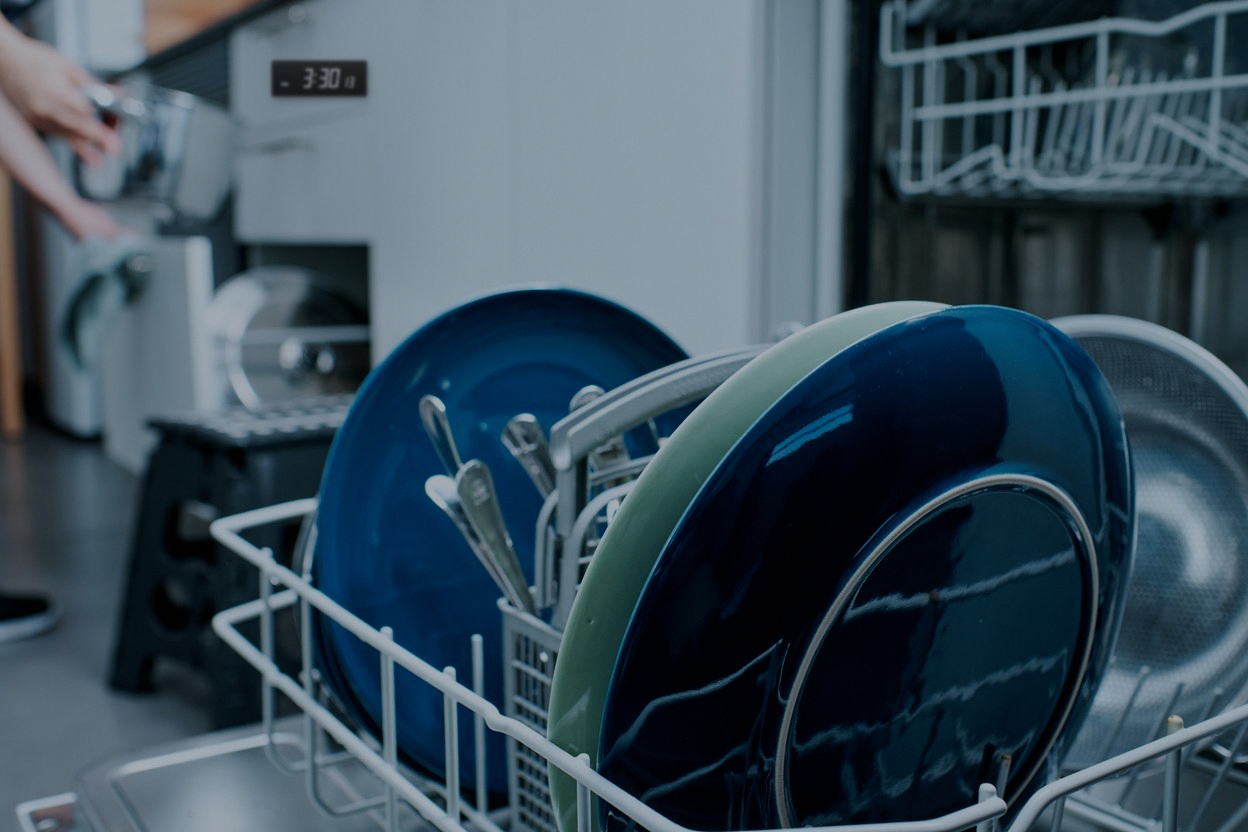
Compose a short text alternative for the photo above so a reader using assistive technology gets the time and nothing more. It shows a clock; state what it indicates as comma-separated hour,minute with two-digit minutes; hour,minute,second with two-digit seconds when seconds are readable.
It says 3,30
